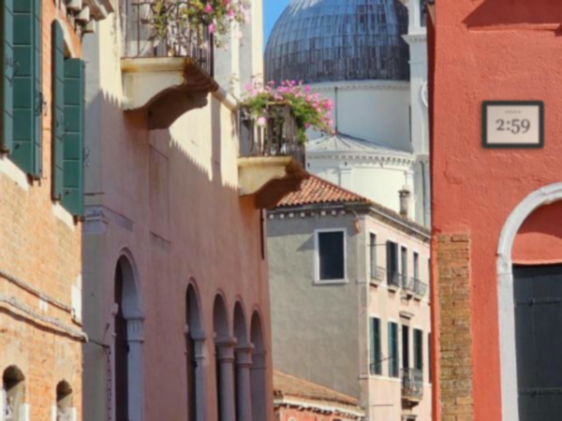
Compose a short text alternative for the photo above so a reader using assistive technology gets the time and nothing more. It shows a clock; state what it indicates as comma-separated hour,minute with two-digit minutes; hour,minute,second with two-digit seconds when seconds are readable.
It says 2,59
